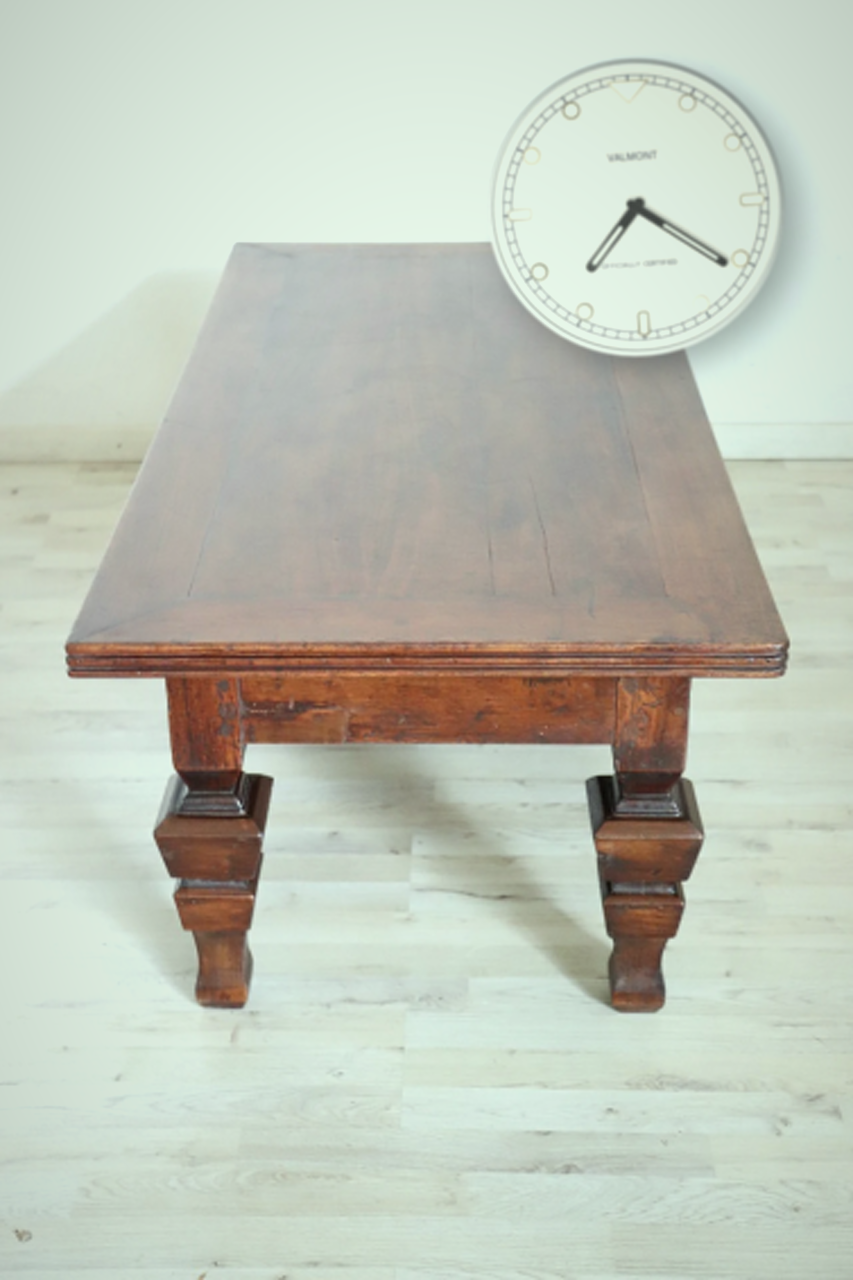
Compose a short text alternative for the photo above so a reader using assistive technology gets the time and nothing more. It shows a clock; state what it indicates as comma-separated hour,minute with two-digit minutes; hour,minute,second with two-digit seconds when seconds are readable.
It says 7,21
